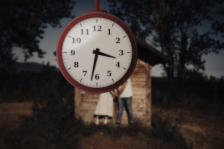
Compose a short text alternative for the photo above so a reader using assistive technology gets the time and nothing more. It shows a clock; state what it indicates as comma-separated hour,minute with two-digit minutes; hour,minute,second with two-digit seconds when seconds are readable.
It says 3,32
